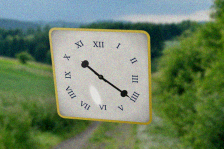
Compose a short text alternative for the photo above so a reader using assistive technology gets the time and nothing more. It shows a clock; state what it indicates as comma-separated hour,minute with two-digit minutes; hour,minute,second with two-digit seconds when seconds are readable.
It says 10,21
